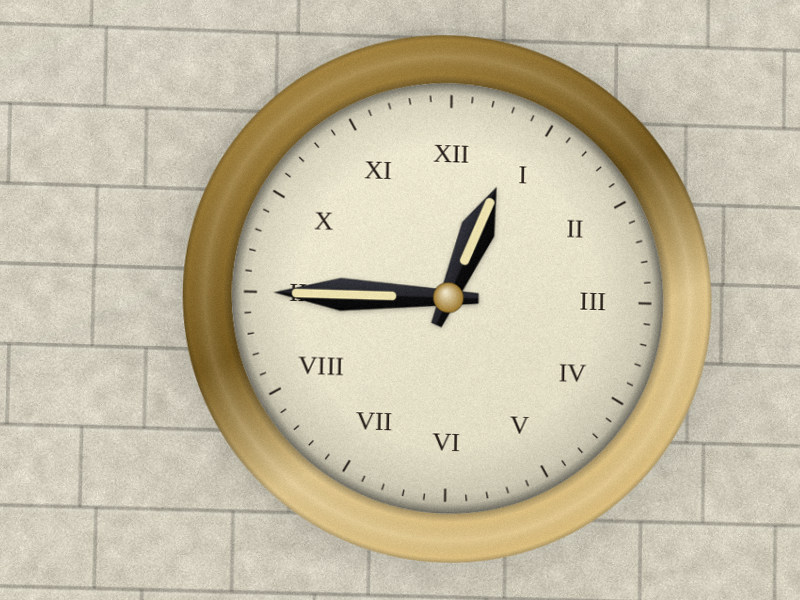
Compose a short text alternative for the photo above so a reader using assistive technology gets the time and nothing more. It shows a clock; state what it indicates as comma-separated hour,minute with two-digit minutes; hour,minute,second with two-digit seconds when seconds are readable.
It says 12,45
